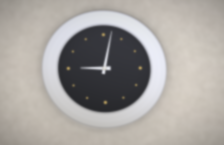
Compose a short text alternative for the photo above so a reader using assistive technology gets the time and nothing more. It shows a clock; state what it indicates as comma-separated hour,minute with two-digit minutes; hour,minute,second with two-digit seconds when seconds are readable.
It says 9,02
